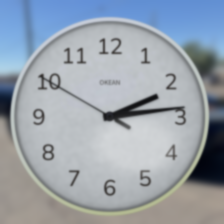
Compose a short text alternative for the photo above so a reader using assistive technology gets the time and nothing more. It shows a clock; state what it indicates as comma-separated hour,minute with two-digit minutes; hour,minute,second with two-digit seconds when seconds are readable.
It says 2,13,50
